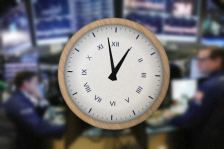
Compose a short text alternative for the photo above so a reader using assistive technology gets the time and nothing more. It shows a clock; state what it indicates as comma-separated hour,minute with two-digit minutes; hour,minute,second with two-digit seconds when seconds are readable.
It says 12,58
